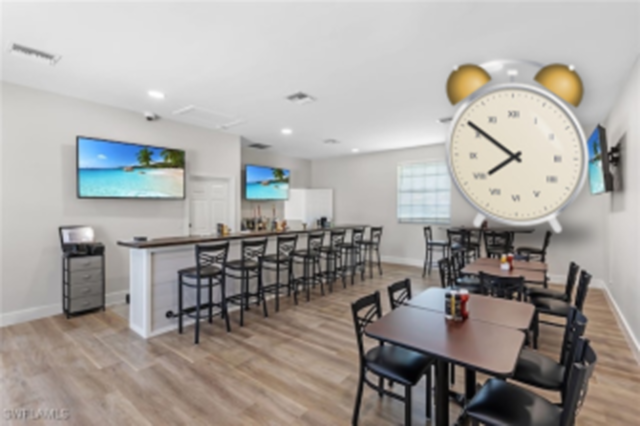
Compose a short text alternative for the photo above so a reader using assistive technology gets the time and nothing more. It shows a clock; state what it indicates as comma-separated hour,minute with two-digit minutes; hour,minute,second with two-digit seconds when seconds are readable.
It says 7,51
